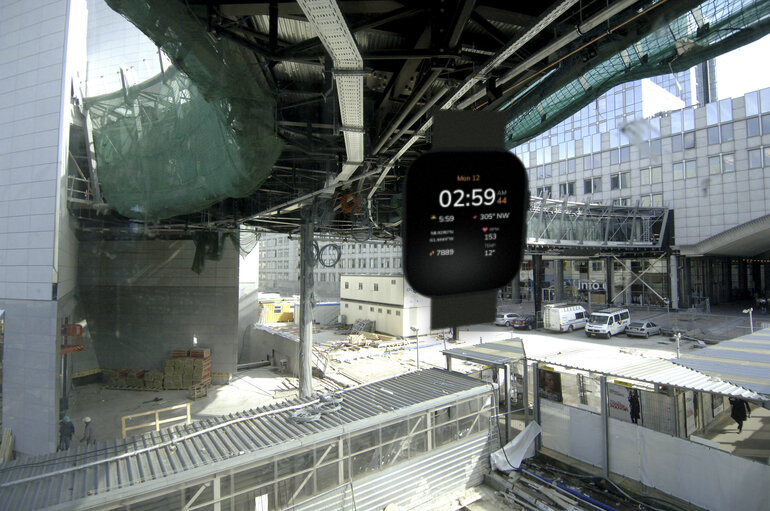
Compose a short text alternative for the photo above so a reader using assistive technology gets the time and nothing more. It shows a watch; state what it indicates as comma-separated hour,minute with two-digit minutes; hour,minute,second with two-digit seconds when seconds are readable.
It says 2,59
